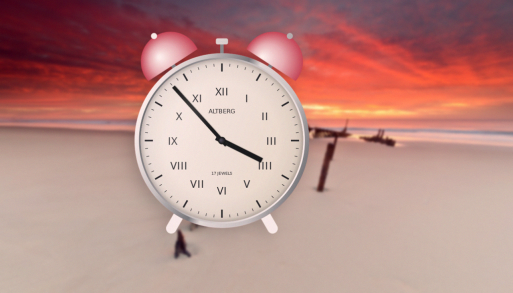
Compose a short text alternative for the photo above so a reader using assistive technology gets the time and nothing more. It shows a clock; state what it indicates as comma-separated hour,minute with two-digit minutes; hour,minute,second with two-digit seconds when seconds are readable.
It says 3,53
